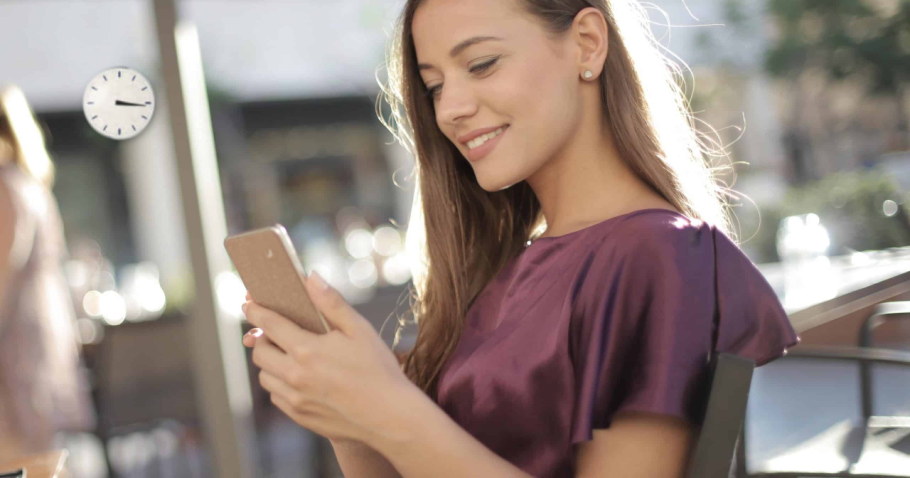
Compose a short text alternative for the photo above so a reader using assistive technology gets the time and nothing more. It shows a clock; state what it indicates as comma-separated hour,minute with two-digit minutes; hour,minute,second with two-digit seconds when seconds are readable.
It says 3,16
